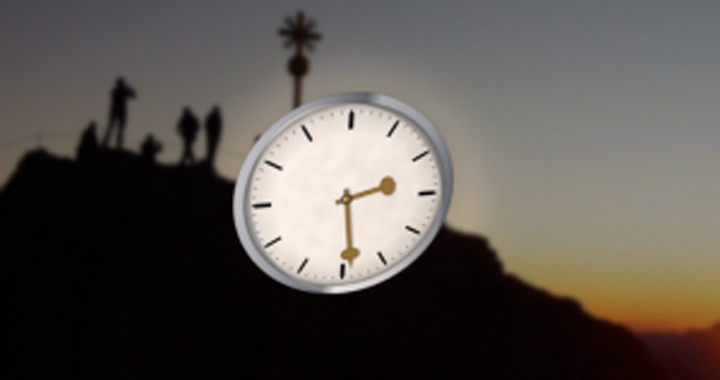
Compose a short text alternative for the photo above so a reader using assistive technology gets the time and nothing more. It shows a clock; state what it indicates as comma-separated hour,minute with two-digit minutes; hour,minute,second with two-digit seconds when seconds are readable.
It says 2,29
